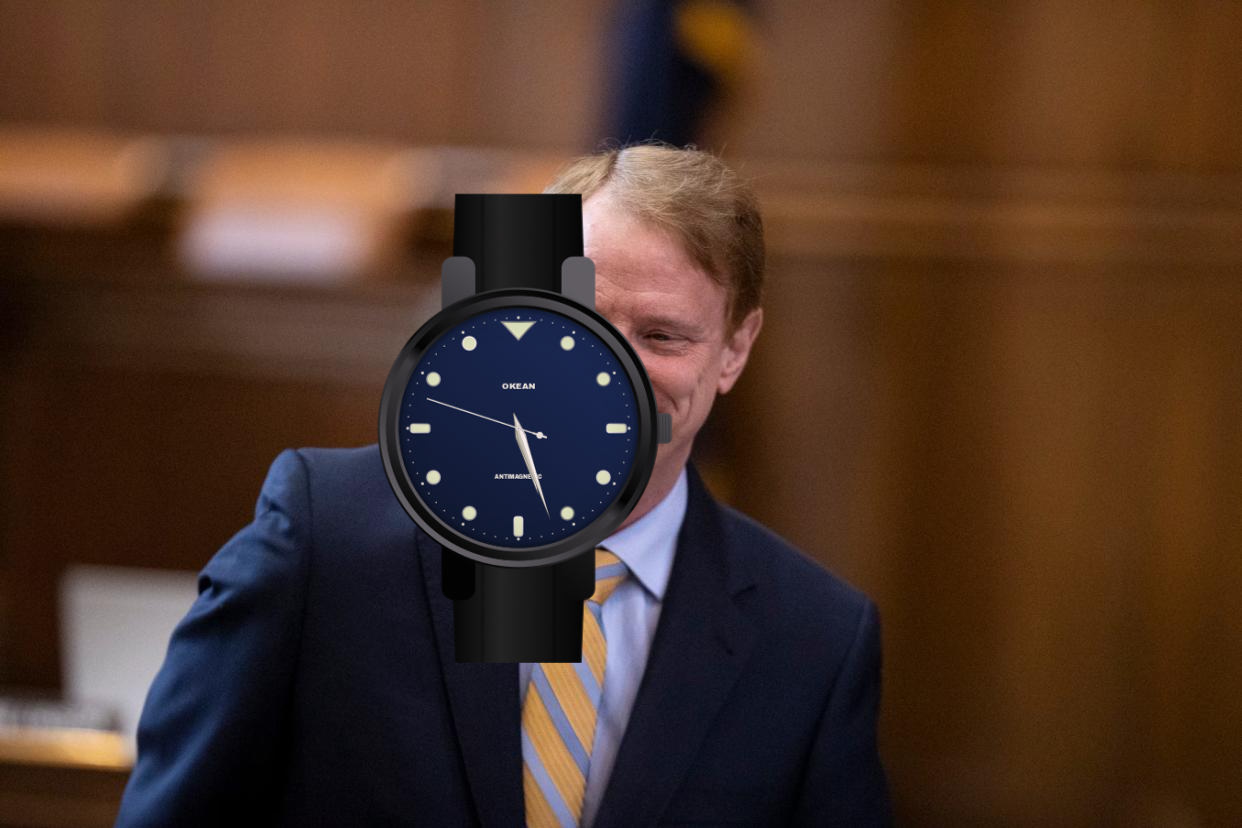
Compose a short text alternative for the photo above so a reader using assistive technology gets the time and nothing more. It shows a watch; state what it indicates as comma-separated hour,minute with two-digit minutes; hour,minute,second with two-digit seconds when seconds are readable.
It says 5,26,48
